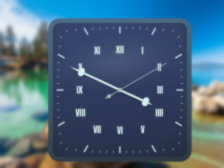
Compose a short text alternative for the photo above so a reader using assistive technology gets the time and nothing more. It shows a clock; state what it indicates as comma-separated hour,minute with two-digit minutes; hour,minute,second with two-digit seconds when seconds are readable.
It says 3,49,10
